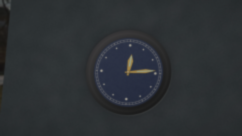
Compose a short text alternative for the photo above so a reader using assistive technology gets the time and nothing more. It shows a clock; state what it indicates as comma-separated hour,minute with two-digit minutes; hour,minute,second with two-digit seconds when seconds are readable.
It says 12,14
